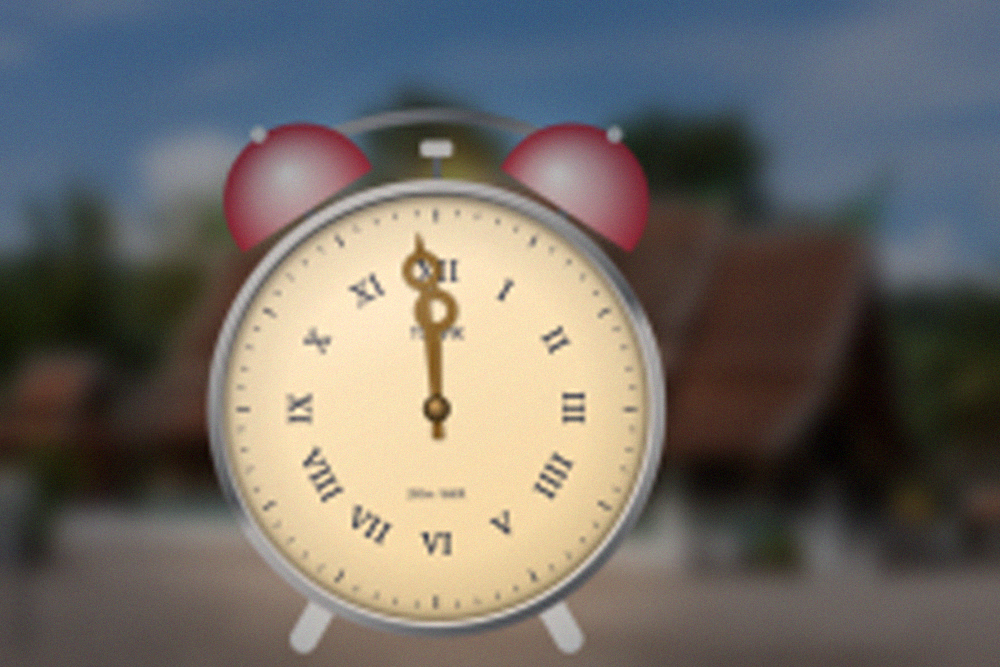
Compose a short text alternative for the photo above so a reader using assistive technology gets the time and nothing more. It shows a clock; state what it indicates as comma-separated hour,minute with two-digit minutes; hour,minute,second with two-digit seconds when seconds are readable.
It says 11,59
